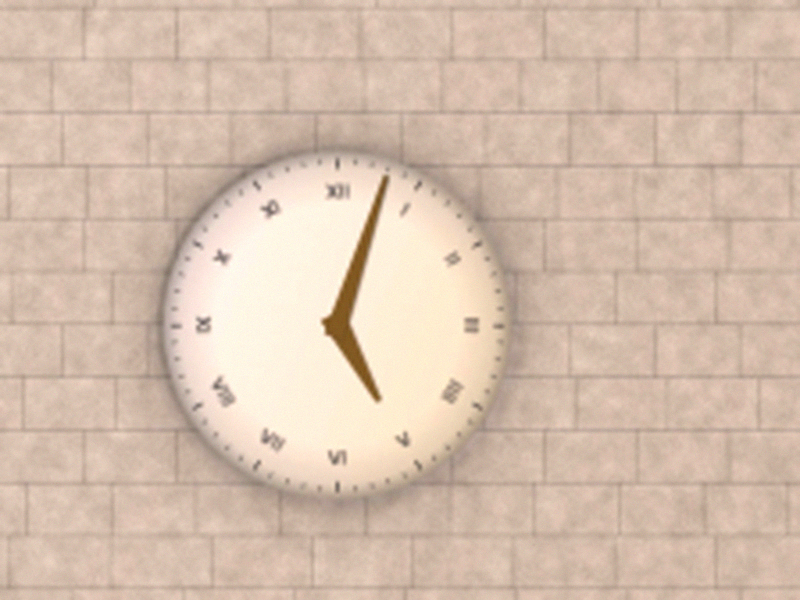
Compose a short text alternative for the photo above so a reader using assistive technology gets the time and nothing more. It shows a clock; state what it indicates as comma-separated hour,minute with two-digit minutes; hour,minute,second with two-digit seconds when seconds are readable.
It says 5,03
